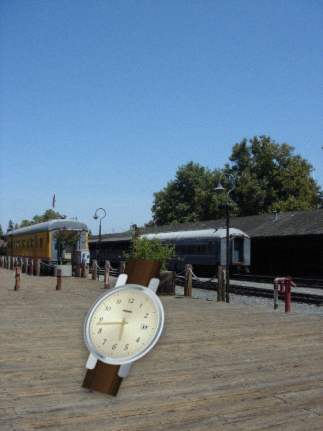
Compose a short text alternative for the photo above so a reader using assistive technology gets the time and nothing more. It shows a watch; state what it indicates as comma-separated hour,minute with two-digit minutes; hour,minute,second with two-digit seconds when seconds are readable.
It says 5,43
